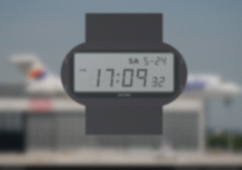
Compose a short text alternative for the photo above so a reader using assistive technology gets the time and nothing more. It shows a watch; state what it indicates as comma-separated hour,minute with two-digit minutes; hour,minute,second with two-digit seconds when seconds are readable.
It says 17,09
